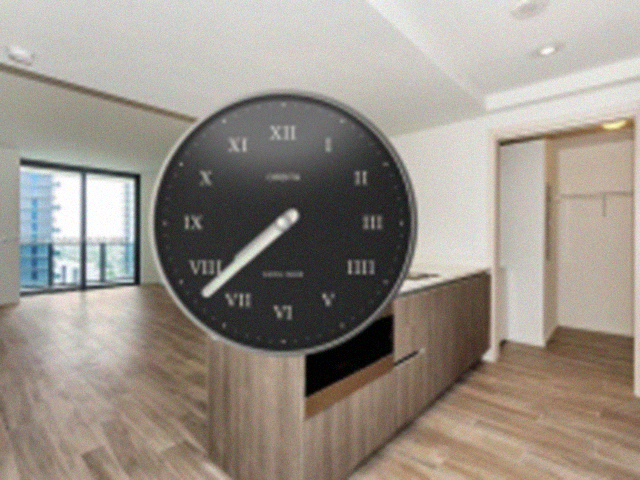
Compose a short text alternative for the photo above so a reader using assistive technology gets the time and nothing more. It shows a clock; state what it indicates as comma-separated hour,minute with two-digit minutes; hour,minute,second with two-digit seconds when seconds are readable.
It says 7,38
